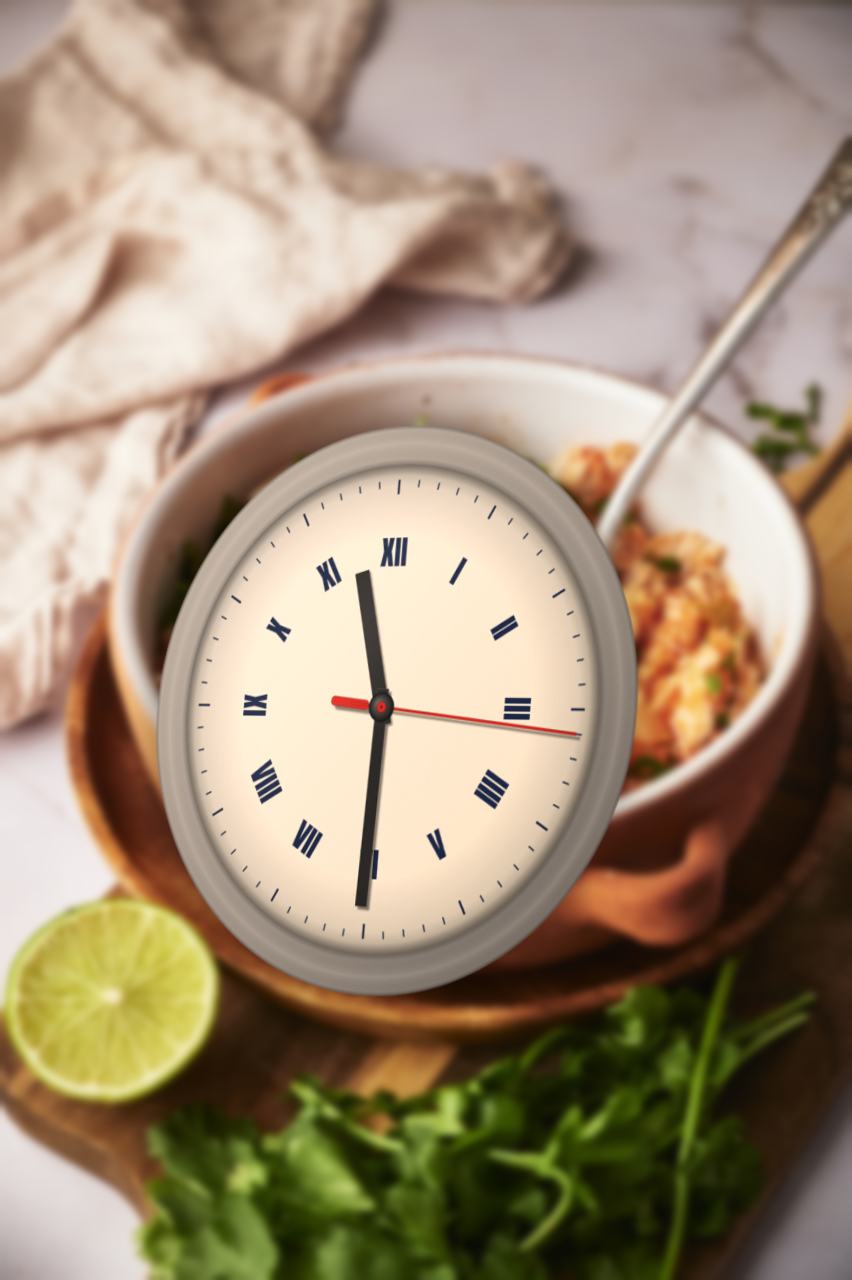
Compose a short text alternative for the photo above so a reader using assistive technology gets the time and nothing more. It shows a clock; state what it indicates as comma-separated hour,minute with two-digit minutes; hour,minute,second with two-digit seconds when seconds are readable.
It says 11,30,16
